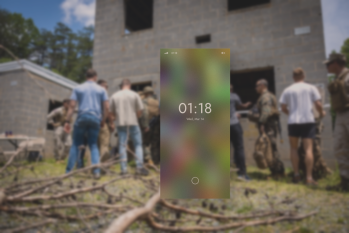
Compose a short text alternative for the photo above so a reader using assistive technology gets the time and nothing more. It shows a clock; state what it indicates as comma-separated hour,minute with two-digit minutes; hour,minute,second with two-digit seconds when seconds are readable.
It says 1,18
